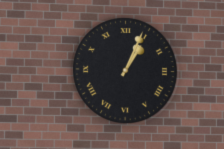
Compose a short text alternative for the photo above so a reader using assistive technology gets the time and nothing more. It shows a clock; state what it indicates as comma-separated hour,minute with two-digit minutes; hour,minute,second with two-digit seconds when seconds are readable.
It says 1,04
